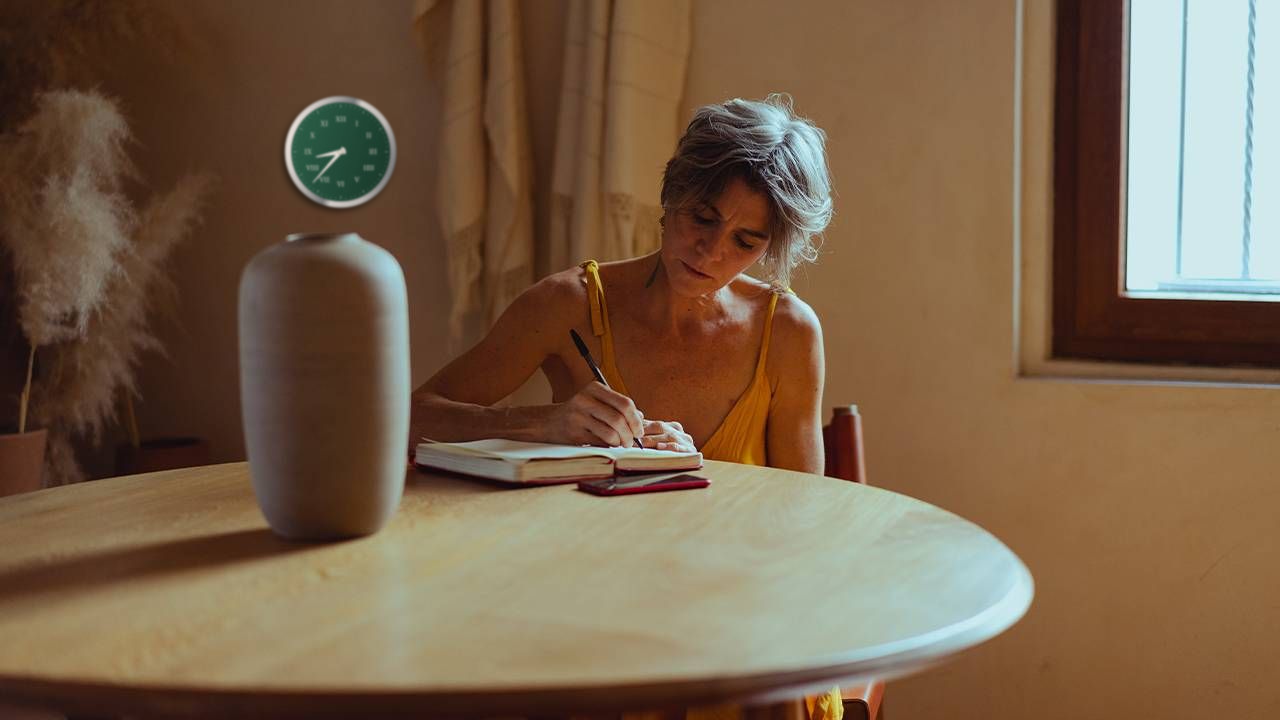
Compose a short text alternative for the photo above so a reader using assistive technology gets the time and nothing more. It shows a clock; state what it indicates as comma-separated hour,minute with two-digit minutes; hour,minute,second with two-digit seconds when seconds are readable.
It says 8,37
